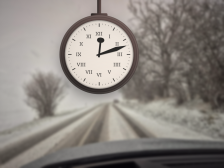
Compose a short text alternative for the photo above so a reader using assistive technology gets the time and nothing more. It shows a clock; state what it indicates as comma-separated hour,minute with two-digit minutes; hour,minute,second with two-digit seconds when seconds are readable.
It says 12,12
